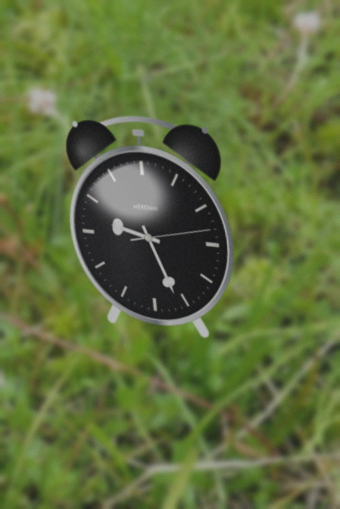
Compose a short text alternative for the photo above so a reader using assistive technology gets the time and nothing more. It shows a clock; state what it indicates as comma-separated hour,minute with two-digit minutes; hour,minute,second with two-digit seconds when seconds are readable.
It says 9,26,13
